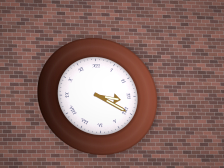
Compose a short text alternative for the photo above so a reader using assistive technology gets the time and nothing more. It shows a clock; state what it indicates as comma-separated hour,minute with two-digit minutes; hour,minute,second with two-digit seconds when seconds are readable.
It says 3,20
